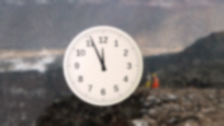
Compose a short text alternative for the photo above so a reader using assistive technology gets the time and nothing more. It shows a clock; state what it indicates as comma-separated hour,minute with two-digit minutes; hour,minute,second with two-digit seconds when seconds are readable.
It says 11,56
